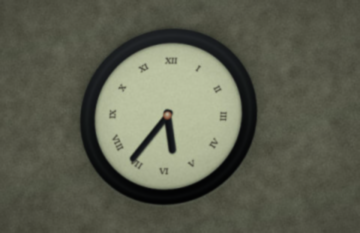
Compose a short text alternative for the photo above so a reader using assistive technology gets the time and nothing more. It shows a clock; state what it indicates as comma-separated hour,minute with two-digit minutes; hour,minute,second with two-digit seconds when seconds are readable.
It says 5,36
